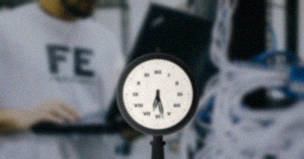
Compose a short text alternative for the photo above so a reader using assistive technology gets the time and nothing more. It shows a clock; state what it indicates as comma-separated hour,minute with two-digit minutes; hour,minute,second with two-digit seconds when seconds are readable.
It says 6,28
